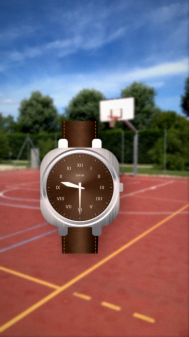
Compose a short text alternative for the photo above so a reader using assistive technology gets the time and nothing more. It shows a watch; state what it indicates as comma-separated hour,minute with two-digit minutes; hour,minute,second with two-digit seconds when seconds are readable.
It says 9,30
